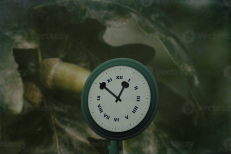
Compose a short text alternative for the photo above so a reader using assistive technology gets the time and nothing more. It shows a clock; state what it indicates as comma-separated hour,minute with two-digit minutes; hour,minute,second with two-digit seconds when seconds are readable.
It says 12,51
